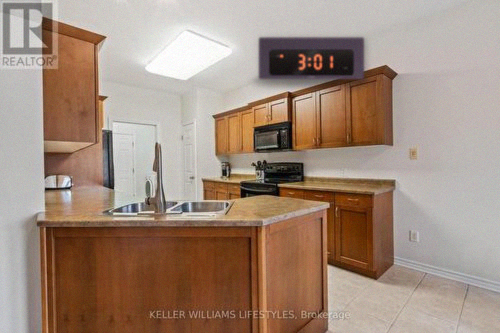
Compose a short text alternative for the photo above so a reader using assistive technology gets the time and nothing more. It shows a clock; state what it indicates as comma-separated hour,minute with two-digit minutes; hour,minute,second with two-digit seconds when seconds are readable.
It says 3,01
